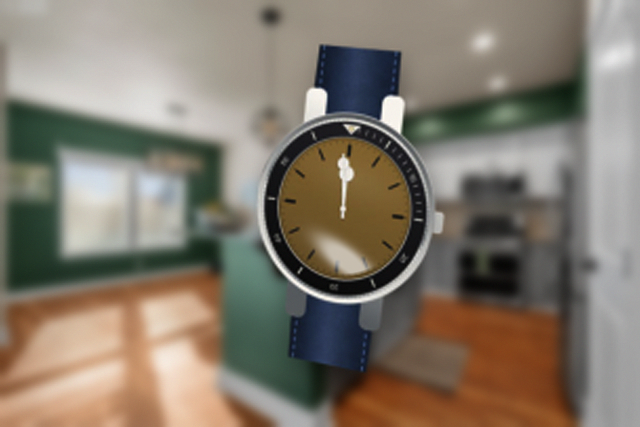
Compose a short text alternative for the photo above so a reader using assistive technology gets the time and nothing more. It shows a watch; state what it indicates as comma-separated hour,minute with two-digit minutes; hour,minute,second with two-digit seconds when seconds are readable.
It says 11,59
